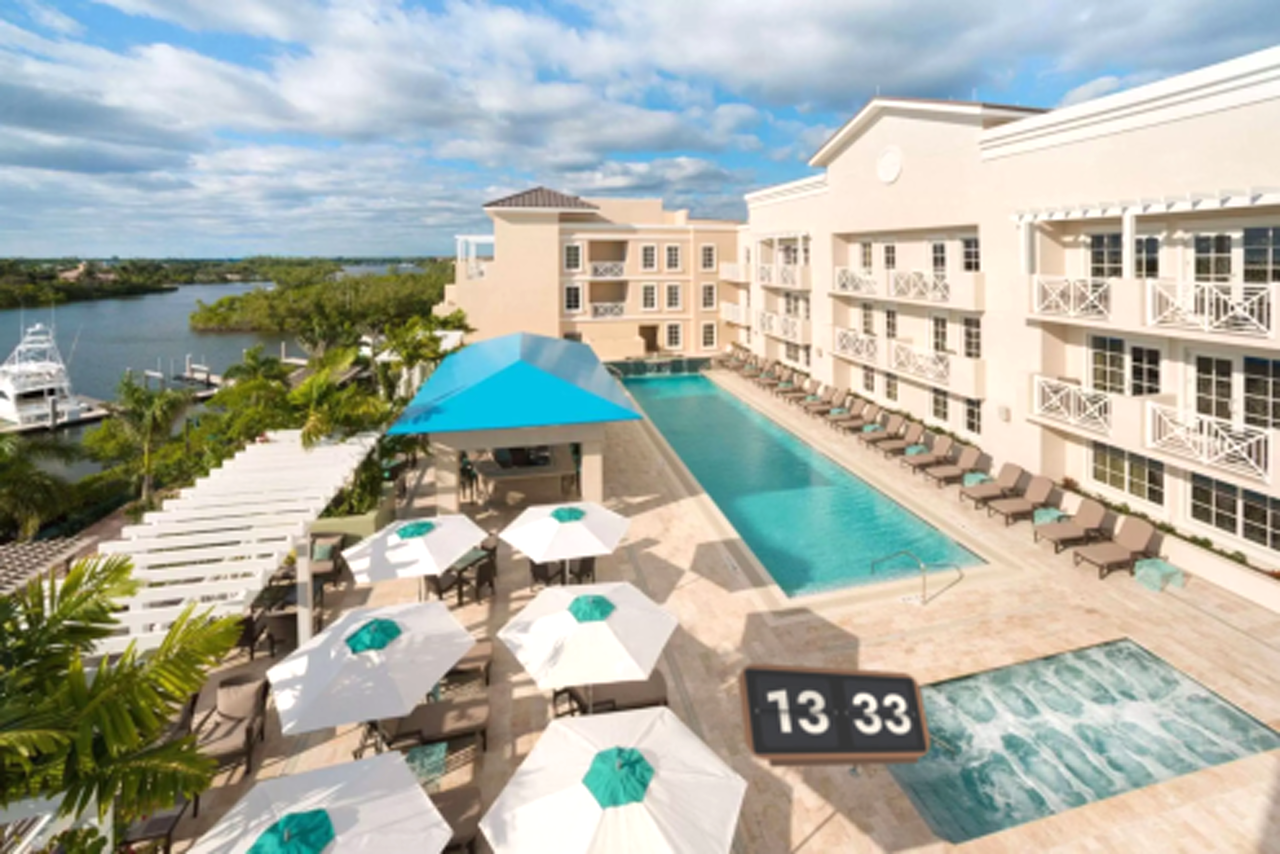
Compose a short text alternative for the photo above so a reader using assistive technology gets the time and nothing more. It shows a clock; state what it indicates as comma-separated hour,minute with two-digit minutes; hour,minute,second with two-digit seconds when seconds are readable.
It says 13,33
